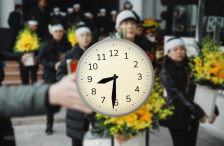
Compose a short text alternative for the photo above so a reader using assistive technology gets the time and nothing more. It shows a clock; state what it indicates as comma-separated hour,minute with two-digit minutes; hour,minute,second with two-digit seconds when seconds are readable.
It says 8,31
